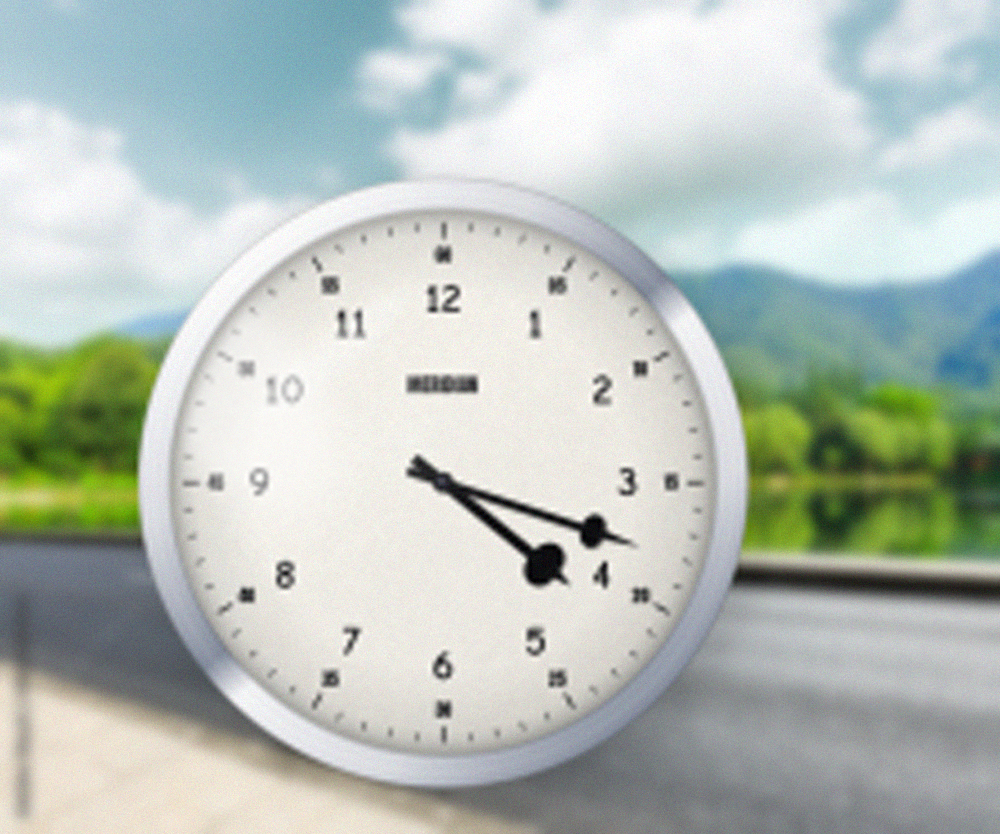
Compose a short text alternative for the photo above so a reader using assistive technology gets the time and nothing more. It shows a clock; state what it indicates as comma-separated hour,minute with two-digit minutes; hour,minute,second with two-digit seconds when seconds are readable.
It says 4,18
